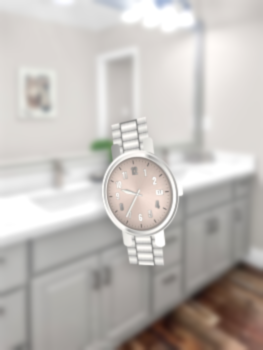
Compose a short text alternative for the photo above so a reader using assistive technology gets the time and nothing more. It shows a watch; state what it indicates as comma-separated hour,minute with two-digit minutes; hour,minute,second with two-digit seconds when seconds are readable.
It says 9,36
